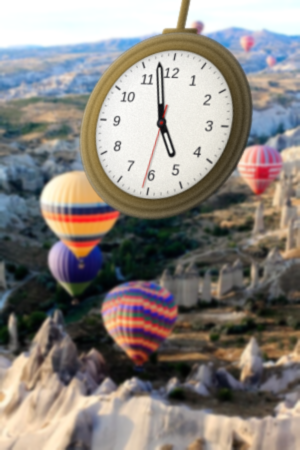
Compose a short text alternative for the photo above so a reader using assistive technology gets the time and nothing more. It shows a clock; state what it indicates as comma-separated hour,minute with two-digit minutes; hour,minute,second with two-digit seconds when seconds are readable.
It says 4,57,31
